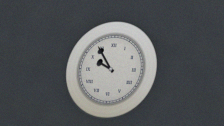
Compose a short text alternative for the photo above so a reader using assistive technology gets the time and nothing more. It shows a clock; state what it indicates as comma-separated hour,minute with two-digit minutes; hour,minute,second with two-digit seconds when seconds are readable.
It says 9,54
